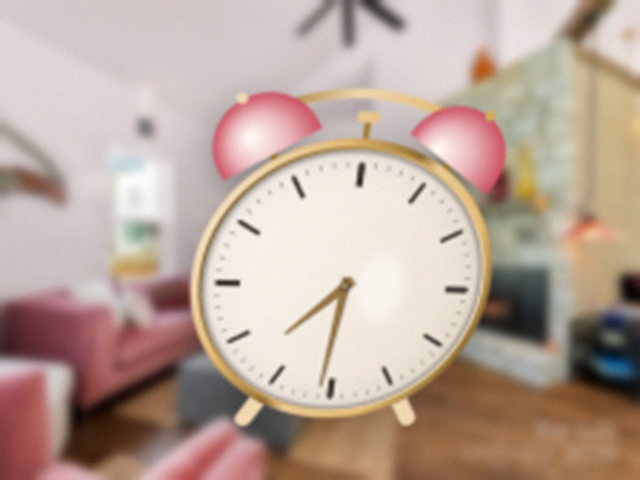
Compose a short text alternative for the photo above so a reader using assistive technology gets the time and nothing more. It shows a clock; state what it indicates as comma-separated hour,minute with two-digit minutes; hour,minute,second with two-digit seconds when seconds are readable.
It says 7,31
